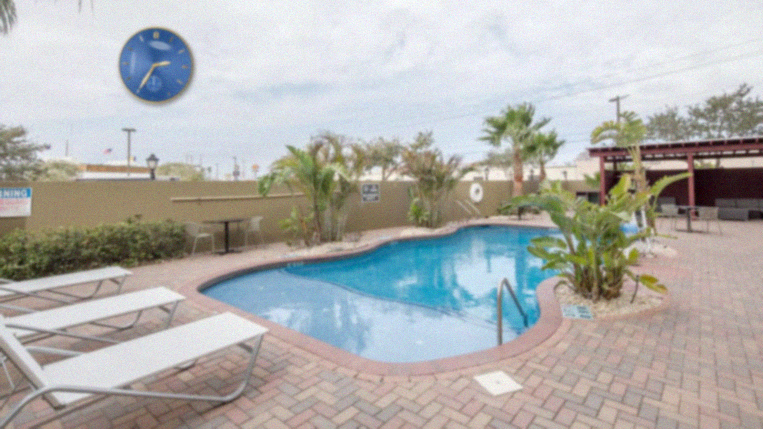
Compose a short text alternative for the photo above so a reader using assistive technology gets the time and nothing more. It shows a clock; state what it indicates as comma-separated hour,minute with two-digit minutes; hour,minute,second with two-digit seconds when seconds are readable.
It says 2,35
